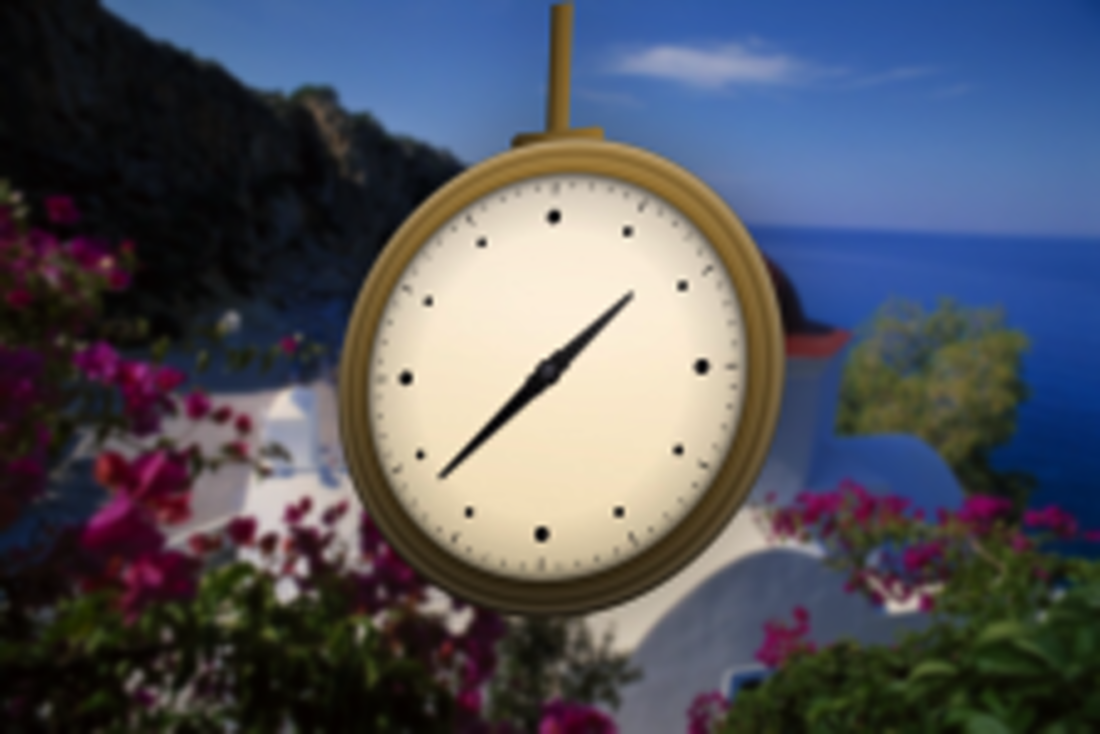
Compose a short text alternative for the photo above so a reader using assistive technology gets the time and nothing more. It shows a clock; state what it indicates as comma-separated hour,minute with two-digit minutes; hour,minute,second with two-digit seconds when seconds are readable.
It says 1,38
